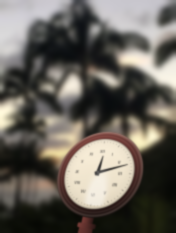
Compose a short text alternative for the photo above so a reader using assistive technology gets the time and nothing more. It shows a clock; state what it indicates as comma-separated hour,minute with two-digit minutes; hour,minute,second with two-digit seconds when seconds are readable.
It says 12,12
